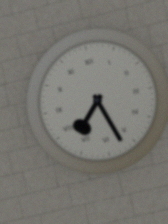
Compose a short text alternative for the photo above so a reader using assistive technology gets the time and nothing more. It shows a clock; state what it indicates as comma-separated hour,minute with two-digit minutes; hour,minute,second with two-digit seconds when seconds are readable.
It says 7,27
